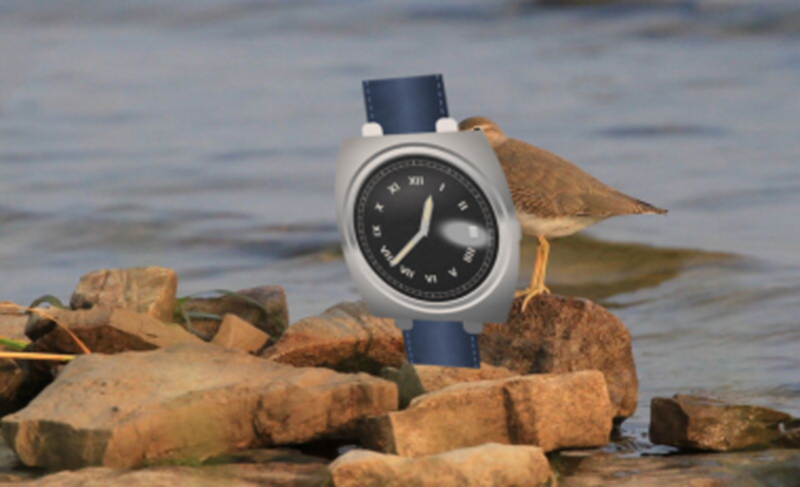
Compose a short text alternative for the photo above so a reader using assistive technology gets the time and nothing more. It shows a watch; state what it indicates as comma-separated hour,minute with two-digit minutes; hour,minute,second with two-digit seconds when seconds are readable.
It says 12,38
